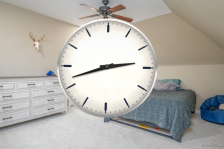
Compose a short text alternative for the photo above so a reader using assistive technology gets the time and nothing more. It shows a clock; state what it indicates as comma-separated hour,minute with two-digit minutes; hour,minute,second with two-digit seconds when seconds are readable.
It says 2,42
